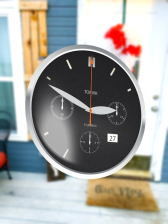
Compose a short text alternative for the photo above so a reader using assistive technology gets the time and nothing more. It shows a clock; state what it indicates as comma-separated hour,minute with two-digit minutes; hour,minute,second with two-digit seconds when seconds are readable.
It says 2,49
